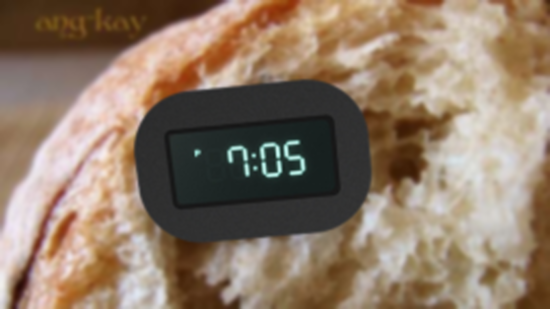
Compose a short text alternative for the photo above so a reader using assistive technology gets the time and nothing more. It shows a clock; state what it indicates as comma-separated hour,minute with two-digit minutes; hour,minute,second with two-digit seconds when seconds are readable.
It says 7,05
